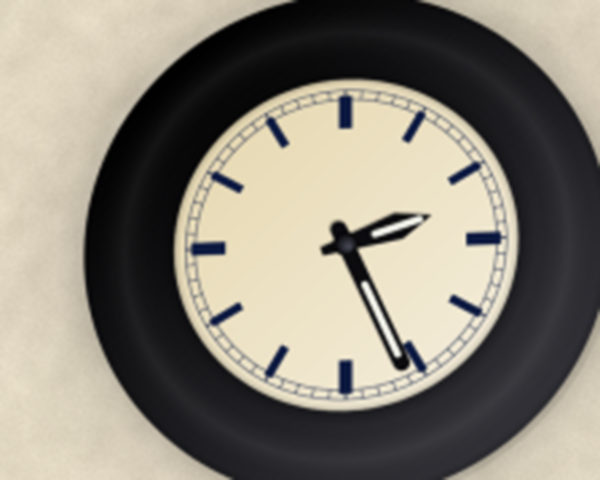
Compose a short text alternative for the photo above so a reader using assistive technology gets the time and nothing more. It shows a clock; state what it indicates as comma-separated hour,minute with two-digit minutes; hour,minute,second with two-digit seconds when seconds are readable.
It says 2,26
